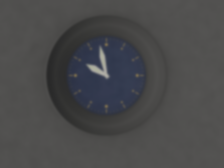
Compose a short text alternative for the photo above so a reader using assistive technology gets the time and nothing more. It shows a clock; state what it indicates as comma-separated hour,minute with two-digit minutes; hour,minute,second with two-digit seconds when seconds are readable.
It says 9,58
